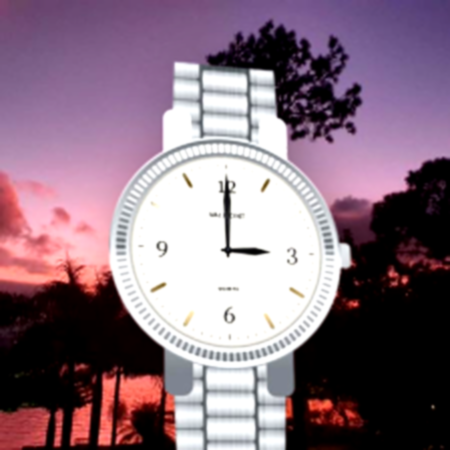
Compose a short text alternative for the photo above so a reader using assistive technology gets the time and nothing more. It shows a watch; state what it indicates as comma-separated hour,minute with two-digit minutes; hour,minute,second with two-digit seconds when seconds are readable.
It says 3,00
